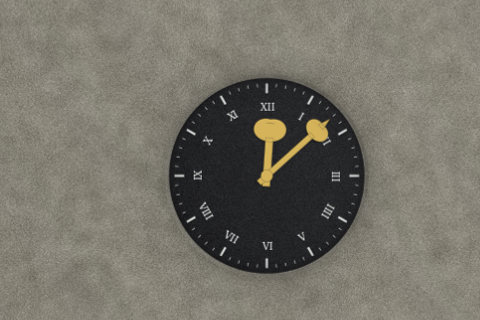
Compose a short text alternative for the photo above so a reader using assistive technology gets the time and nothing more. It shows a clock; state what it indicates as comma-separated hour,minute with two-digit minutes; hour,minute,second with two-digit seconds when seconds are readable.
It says 12,08
